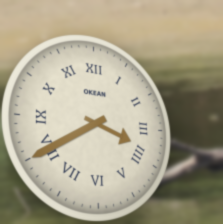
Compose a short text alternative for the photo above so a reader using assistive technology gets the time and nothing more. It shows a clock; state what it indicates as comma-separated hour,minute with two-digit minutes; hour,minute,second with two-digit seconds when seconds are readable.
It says 3,40
